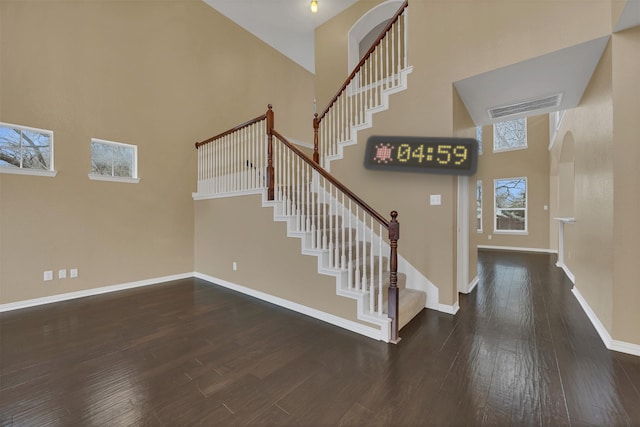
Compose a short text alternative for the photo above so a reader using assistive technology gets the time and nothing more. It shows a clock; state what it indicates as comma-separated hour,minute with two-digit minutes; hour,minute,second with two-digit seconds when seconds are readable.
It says 4,59
